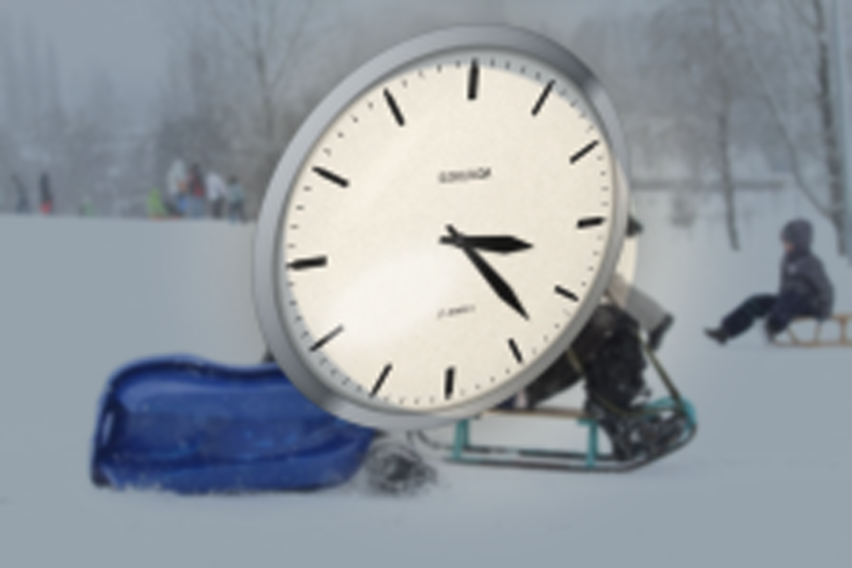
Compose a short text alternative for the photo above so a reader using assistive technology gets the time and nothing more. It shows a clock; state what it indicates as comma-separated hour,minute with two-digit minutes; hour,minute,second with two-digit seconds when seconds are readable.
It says 3,23
